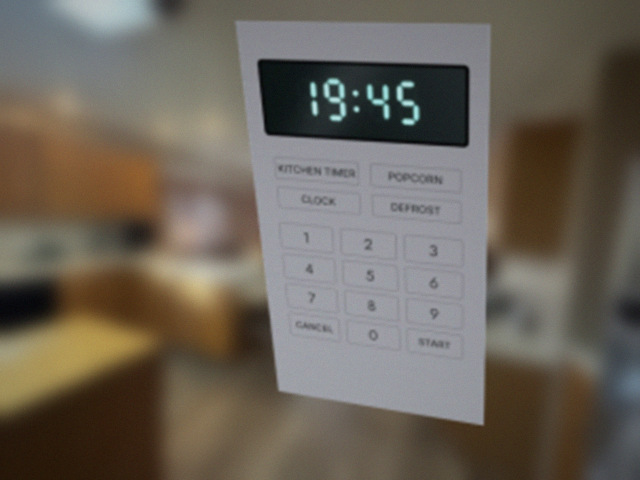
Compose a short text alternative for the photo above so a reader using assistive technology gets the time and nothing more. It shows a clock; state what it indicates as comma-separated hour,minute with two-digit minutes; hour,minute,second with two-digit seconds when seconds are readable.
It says 19,45
